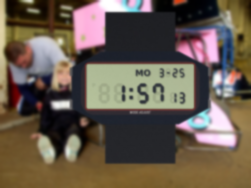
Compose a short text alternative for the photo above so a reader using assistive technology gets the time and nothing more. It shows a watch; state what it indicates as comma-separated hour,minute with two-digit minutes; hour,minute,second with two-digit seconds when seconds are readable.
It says 1,57,13
